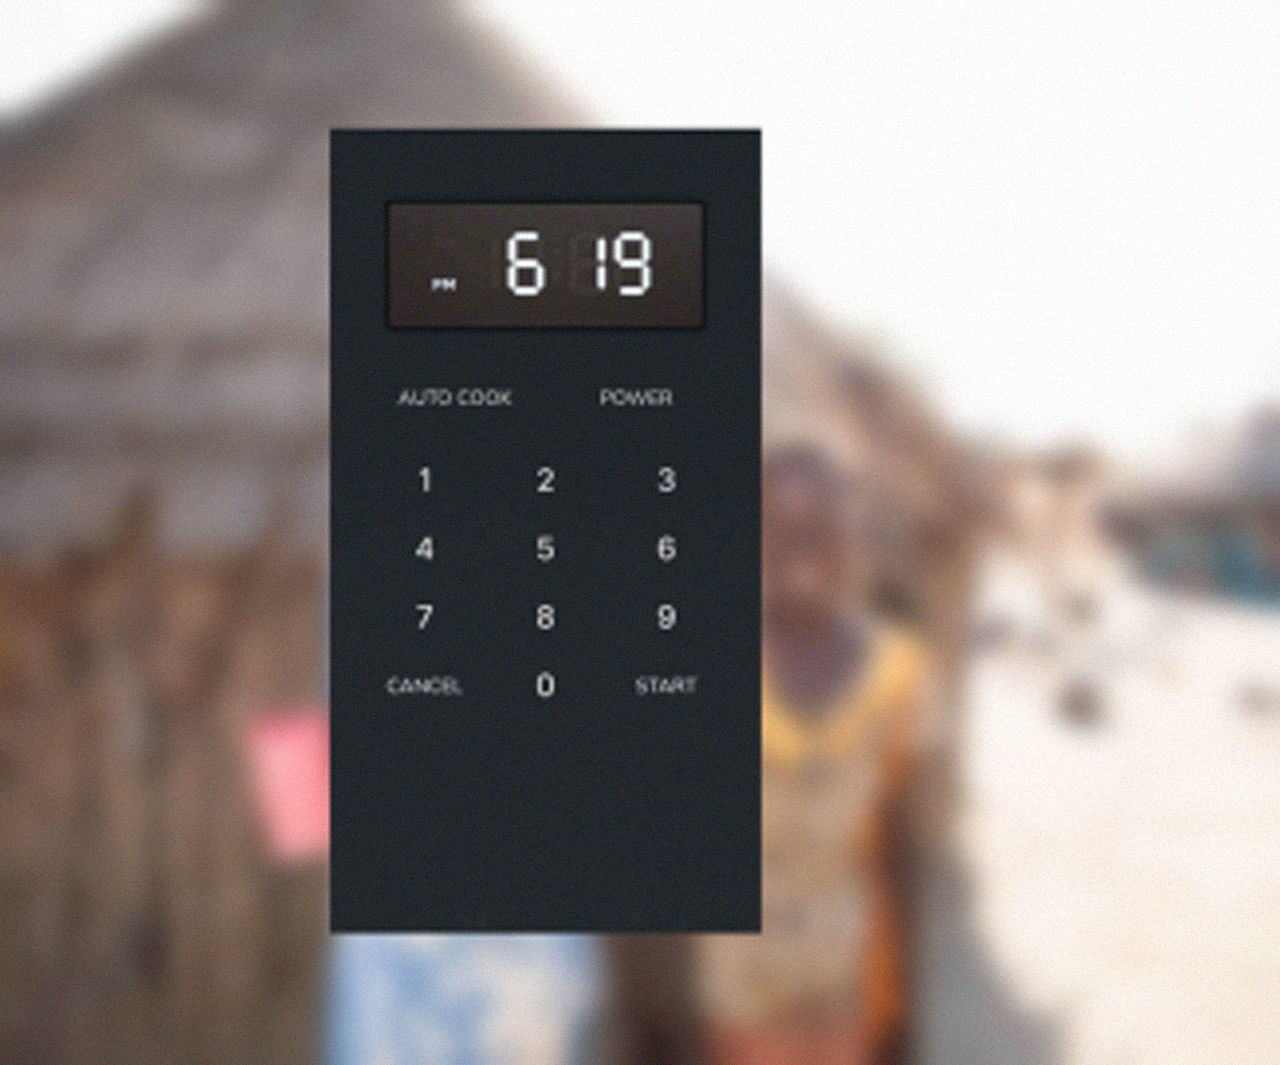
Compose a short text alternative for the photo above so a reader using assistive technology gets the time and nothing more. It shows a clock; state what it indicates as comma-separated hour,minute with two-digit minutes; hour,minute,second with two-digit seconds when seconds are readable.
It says 6,19
